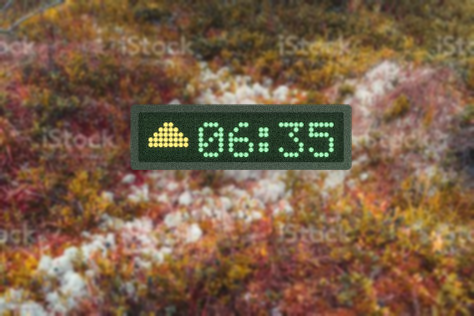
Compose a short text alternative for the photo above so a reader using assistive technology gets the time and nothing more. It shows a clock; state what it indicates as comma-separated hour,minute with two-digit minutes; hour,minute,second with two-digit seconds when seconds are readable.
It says 6,35
